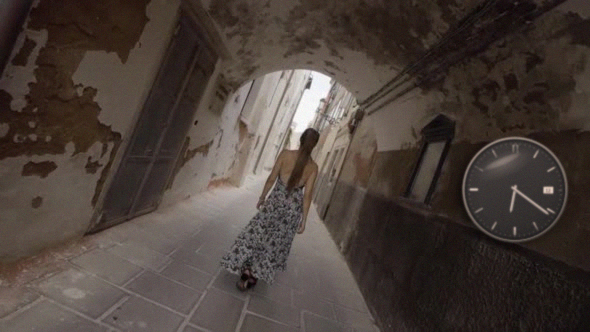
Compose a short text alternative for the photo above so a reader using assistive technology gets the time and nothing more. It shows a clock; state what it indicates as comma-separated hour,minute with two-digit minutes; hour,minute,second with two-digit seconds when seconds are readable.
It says 6,21
